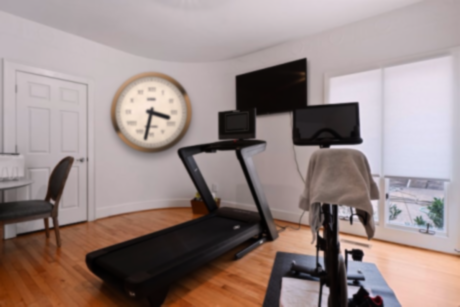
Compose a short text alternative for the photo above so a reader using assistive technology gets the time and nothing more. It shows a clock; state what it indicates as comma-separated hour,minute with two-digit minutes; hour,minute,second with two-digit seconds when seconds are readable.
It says 3,32
